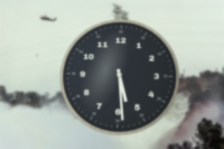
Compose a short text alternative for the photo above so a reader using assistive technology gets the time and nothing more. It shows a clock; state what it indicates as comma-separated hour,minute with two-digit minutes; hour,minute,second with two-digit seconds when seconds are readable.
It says 5,29
